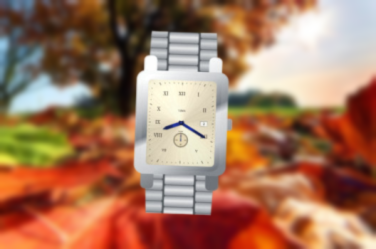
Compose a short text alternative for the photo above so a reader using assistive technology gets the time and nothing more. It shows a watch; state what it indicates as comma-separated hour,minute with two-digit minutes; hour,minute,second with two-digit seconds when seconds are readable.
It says 8,20
